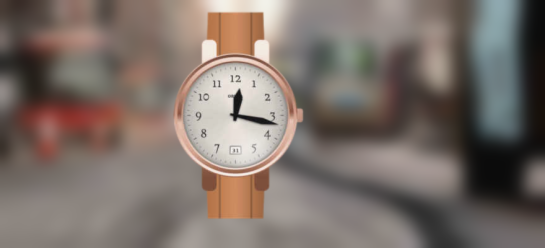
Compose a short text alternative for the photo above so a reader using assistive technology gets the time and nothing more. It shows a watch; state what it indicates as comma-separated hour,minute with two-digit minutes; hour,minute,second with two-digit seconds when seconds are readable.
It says 12,17
